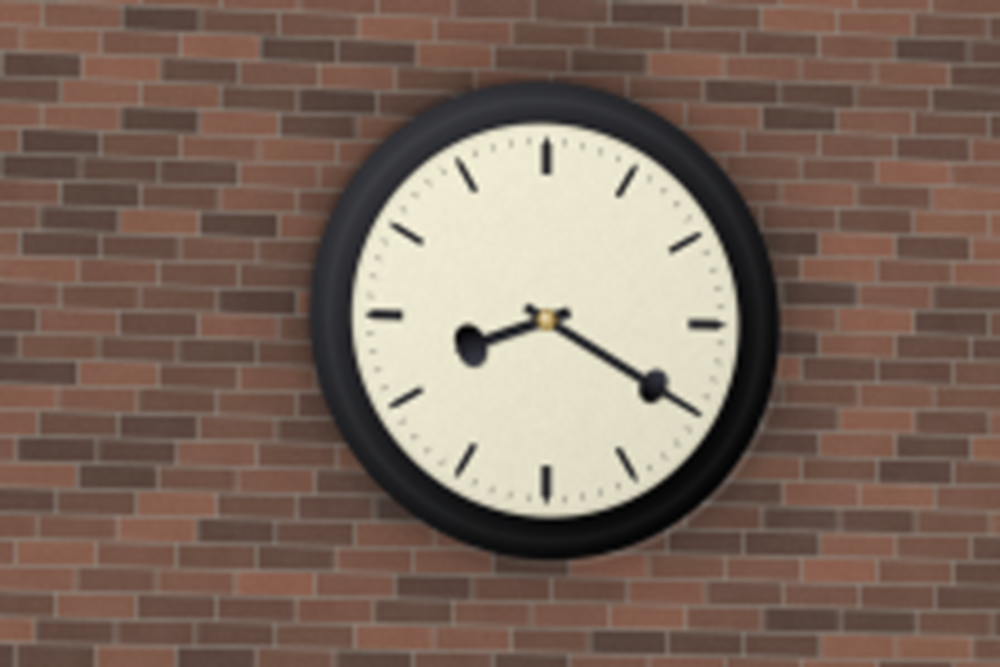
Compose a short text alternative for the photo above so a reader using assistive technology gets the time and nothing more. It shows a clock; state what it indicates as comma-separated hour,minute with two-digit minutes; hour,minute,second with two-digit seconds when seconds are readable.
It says 8,20
